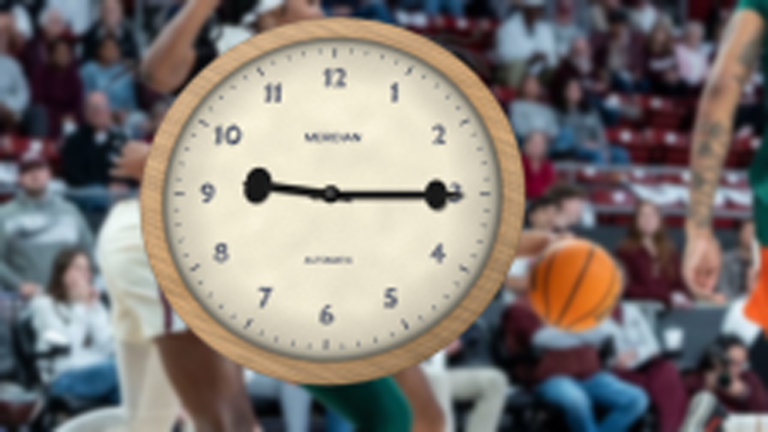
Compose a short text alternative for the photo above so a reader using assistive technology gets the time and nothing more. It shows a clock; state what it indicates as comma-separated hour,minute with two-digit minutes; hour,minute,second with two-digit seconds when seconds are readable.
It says 9,15
